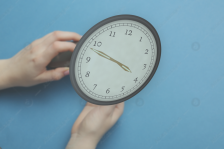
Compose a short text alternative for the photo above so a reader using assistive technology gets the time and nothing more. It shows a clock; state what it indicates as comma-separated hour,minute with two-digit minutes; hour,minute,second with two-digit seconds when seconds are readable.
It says 3,48
